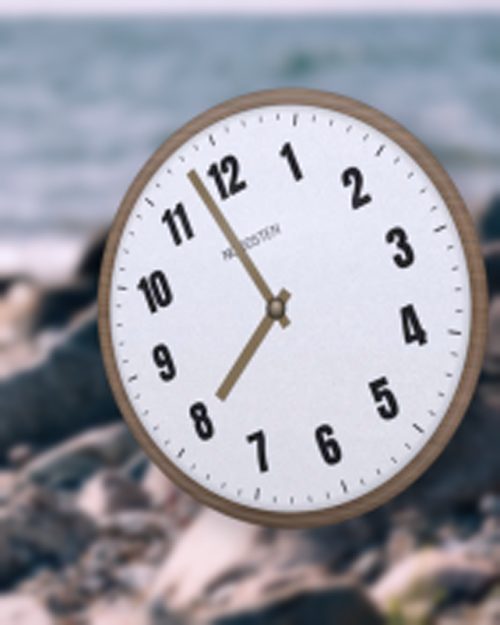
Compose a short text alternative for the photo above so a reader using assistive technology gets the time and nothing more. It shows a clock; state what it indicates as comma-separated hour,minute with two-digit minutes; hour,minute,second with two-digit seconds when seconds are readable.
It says 7,58
